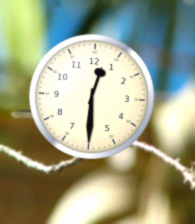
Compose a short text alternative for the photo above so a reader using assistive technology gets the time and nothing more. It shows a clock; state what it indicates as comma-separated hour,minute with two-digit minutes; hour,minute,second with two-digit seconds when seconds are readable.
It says 12,30
